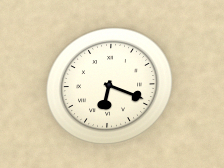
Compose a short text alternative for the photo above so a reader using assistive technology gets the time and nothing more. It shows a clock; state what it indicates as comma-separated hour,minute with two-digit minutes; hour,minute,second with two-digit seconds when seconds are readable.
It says 6,19
